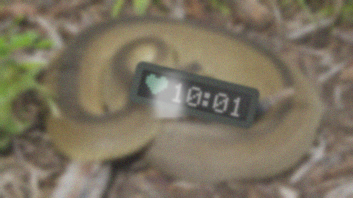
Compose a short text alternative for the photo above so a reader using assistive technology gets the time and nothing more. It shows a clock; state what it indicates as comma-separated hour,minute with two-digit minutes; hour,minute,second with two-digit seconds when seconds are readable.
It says 10,01
